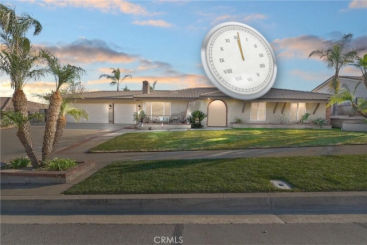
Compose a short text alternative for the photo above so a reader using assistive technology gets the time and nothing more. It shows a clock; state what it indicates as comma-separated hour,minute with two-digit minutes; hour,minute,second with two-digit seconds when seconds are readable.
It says 12,01
